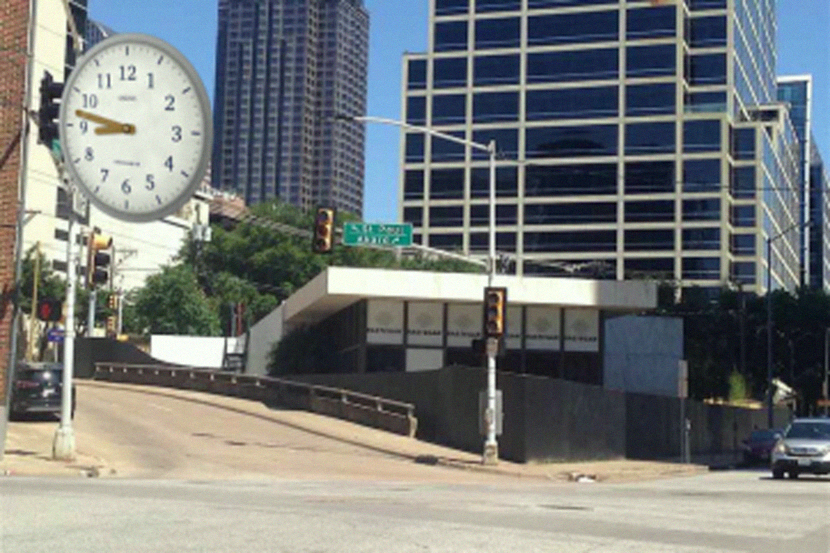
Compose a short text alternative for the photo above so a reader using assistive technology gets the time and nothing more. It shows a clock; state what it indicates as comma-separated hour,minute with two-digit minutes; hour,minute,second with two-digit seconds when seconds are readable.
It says 8,47
